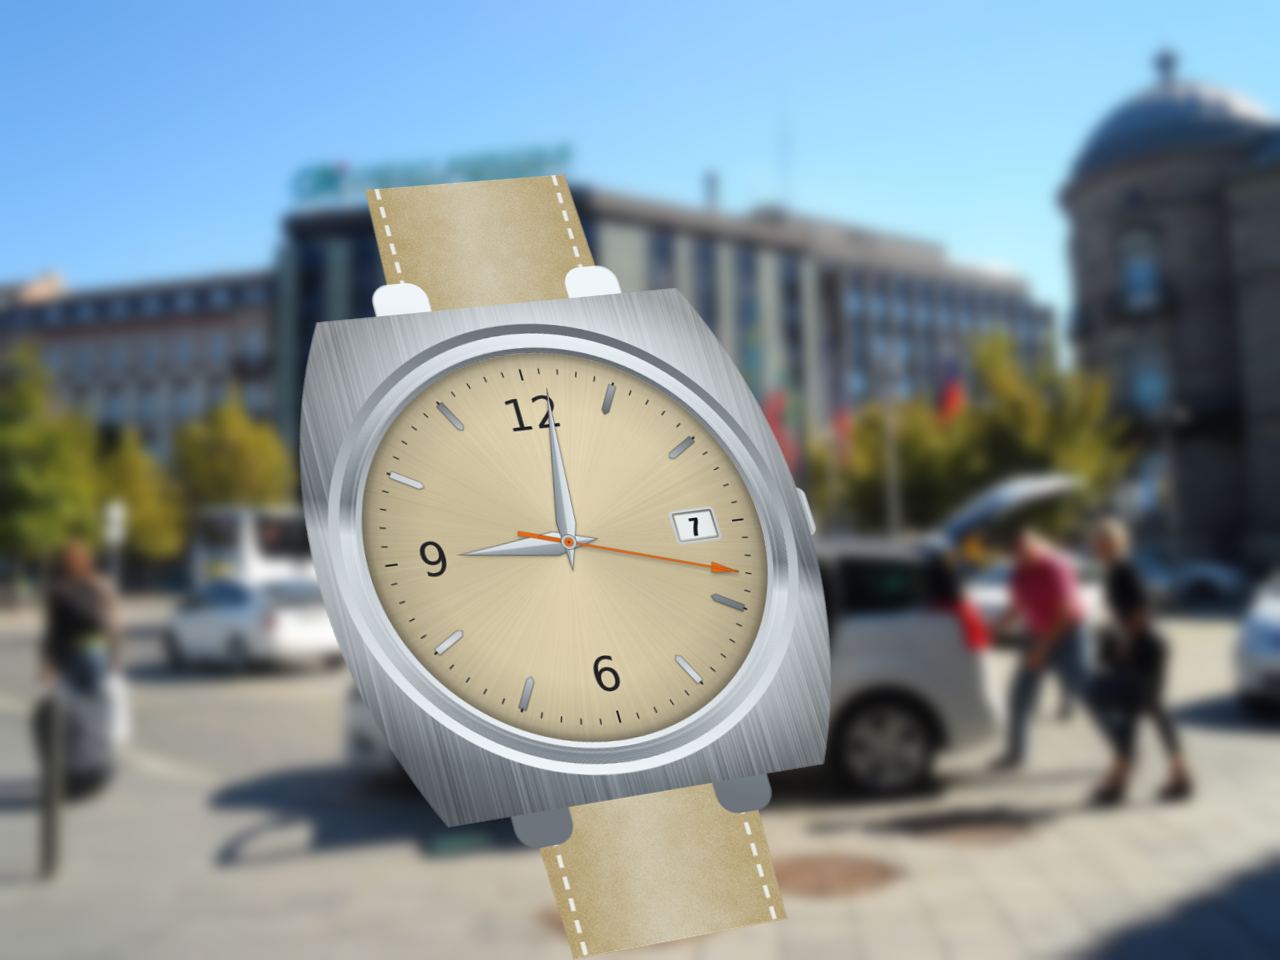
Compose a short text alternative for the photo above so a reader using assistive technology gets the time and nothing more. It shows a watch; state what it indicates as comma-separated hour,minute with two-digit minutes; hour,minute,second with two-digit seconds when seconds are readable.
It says 9,01,18
